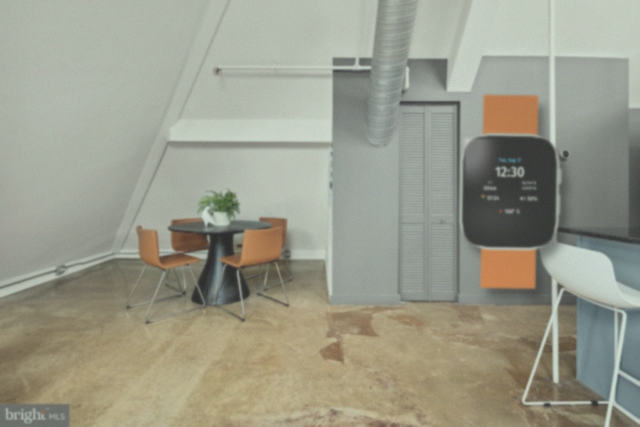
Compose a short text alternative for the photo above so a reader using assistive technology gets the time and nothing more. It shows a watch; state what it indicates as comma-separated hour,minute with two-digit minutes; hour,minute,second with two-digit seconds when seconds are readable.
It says 12,30
